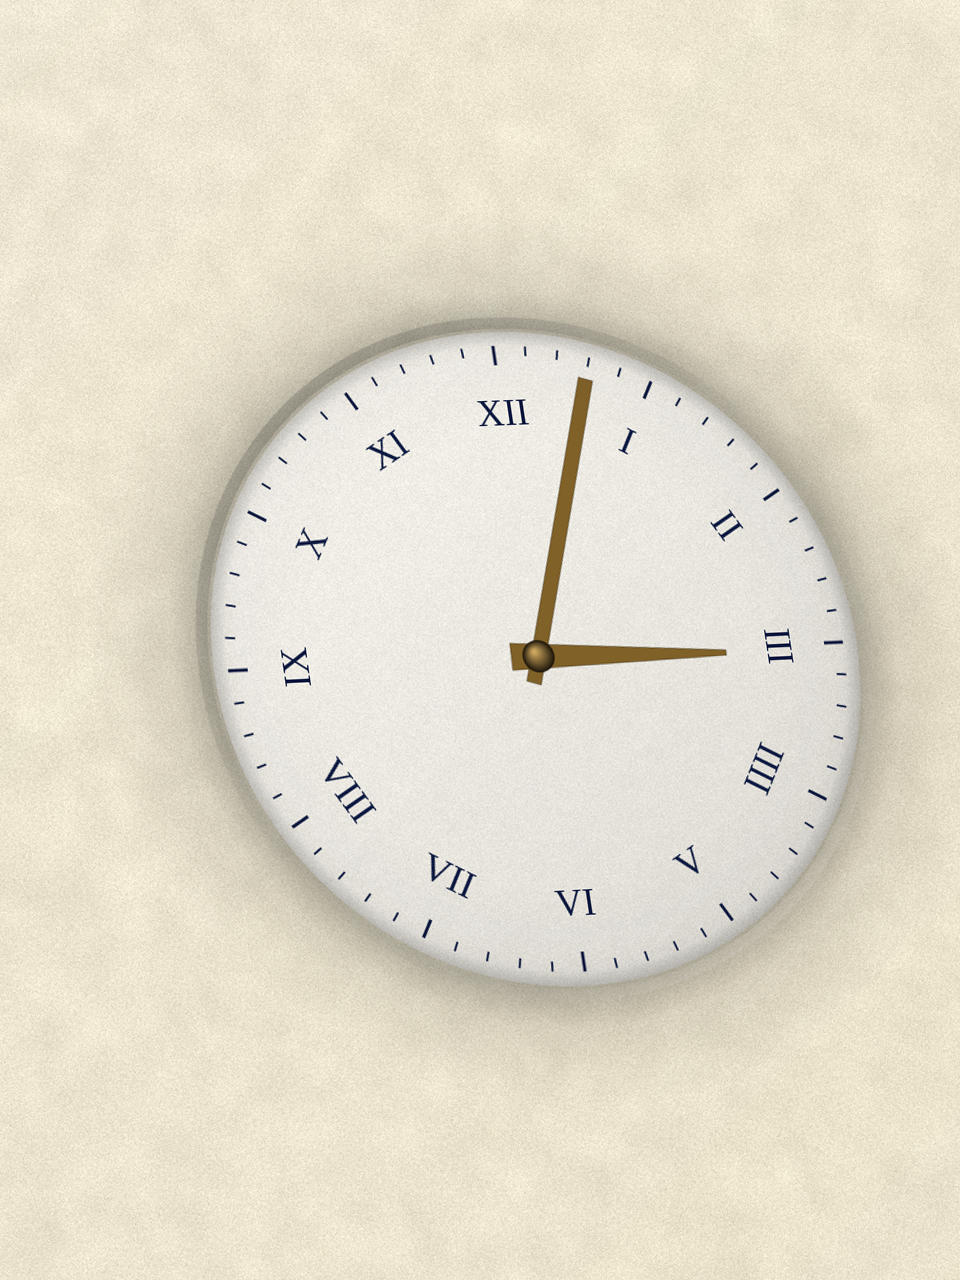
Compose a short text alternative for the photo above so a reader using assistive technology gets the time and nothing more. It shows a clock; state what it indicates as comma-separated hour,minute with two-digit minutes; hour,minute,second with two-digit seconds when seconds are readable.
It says 3,03
